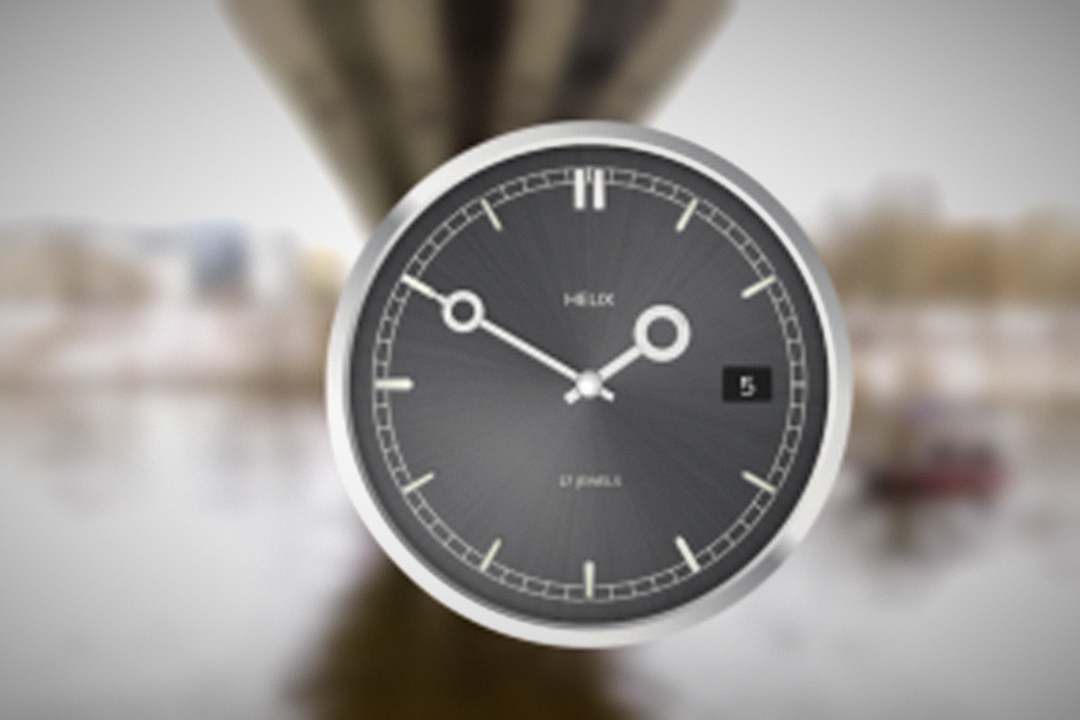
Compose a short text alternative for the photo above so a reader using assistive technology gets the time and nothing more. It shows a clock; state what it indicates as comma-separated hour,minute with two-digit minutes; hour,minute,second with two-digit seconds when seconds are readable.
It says 1,50
